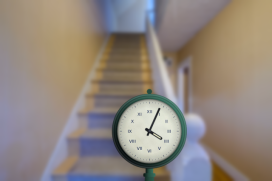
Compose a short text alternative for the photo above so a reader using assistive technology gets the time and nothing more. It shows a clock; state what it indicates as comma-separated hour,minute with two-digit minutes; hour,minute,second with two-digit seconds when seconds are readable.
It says 4,04
